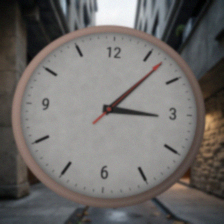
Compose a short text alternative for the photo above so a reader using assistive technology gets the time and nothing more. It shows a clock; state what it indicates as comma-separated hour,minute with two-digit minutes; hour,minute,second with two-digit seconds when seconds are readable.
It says 3,07,07
